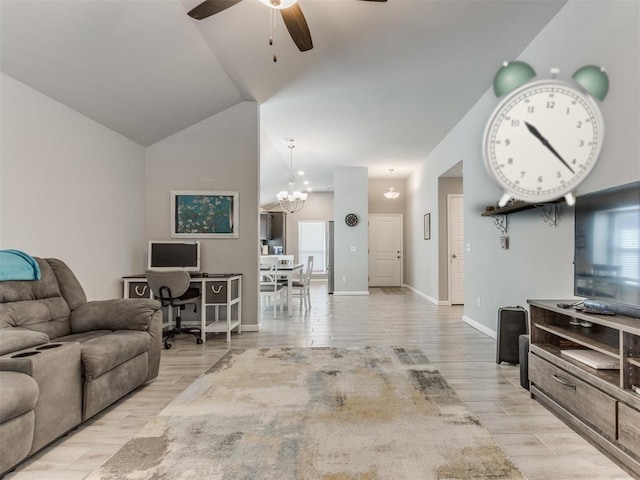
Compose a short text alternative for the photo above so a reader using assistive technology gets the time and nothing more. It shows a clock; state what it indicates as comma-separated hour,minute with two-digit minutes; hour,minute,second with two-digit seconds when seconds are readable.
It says 10,22
